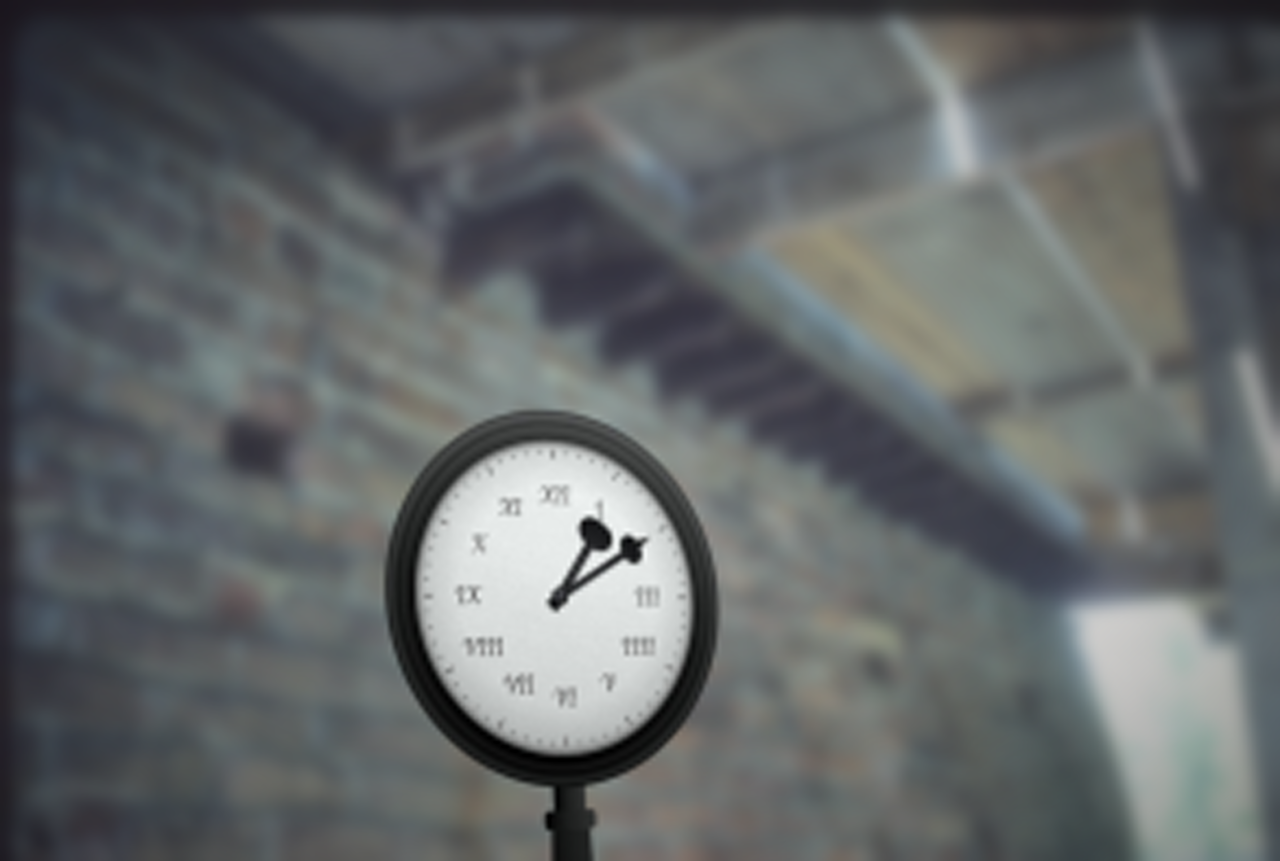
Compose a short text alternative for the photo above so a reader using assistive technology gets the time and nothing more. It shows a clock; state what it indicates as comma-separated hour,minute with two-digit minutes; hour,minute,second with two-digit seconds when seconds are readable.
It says 1,10
